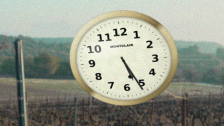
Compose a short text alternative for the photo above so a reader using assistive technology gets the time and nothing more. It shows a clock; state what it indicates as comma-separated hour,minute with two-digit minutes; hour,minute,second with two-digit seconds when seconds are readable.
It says 5,26
